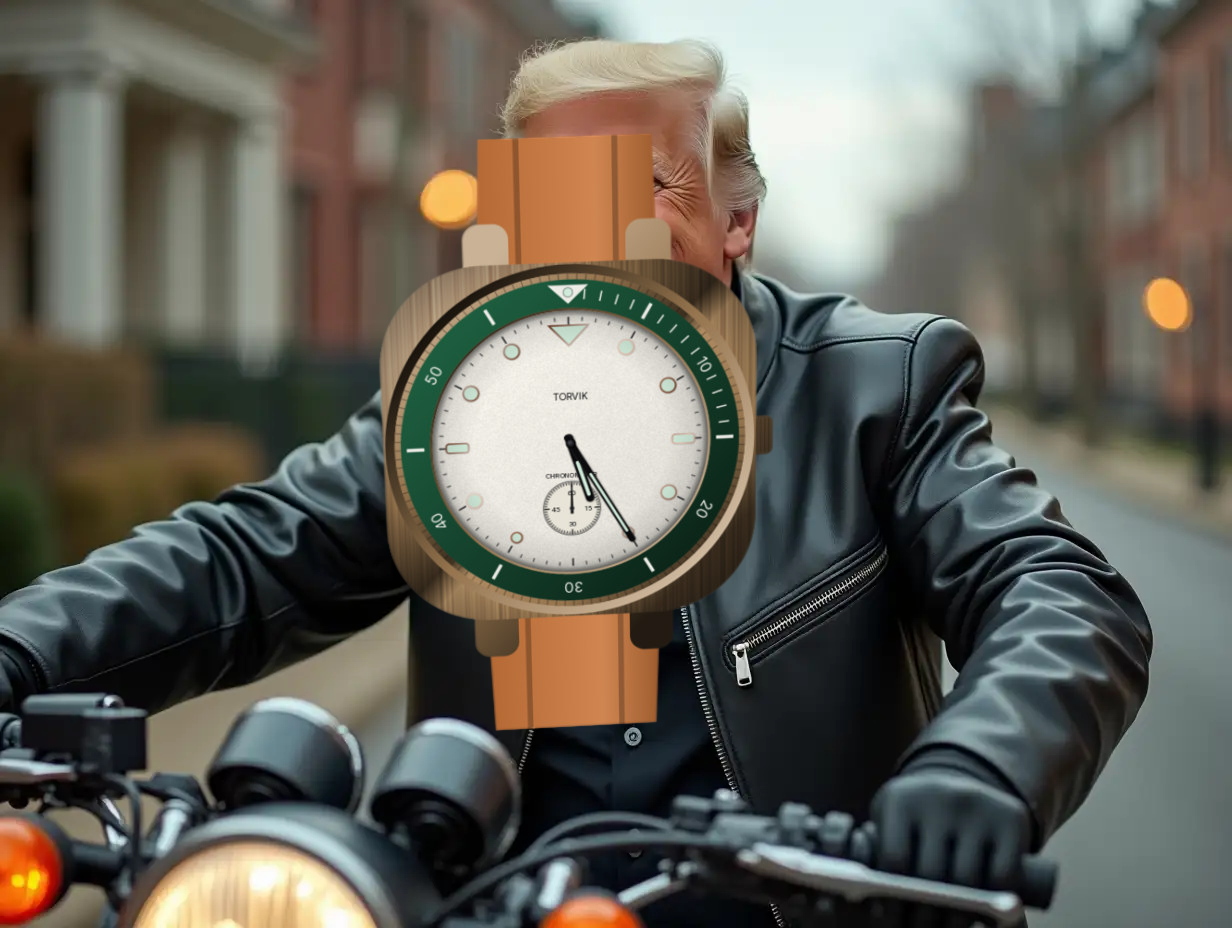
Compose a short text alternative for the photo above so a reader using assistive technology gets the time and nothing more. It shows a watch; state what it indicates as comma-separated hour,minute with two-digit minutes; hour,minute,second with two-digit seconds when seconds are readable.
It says 5,25
